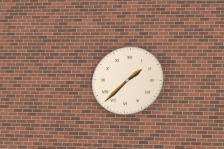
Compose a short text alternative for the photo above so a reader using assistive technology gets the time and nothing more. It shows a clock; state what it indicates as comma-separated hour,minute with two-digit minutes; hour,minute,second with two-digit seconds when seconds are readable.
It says 1,37
